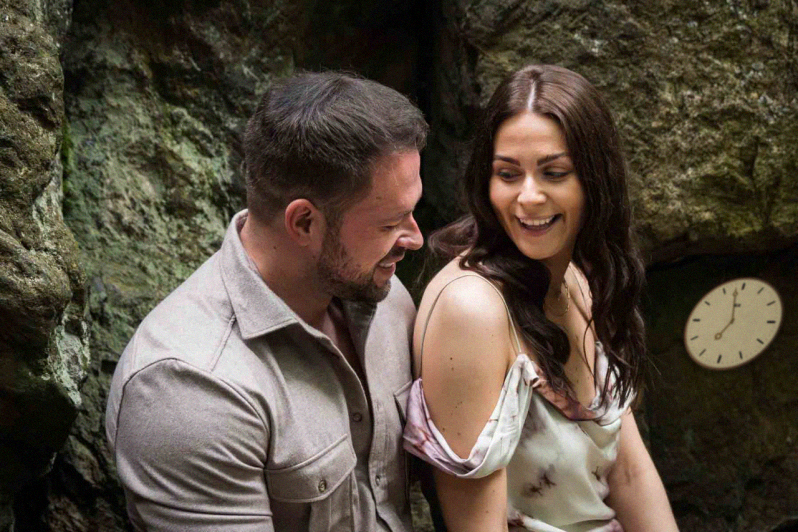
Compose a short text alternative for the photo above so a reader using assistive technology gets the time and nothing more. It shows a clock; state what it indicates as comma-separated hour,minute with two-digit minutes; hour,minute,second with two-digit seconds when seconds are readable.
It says 6,58
